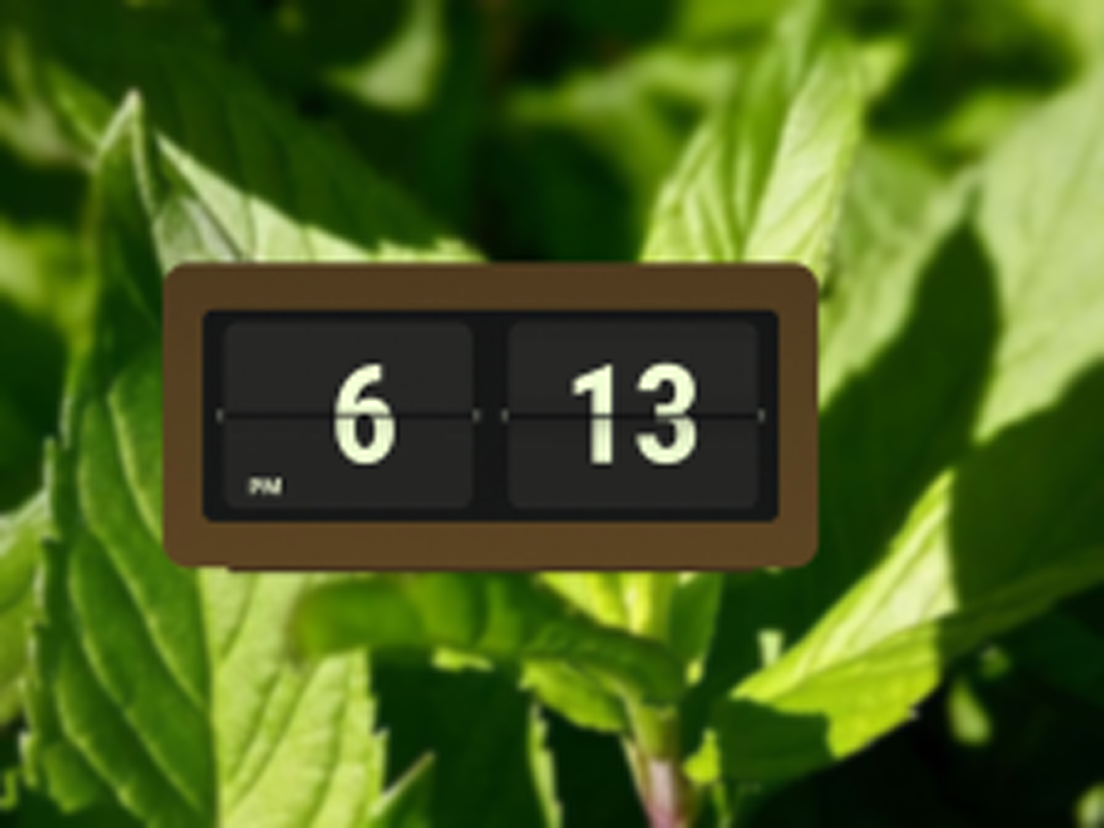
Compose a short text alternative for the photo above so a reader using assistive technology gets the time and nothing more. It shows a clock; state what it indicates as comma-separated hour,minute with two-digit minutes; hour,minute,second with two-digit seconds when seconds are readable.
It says 6,13
